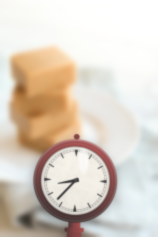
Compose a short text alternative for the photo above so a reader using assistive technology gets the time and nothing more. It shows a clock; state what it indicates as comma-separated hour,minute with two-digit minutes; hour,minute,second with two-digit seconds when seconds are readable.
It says 8,37
